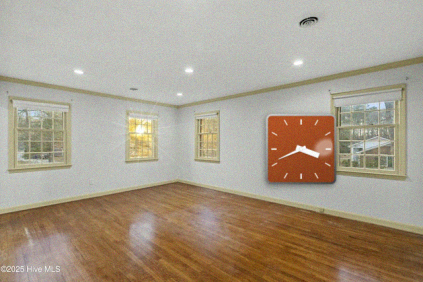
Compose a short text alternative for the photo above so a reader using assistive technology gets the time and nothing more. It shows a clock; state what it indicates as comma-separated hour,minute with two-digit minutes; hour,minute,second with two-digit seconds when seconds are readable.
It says 3,41
